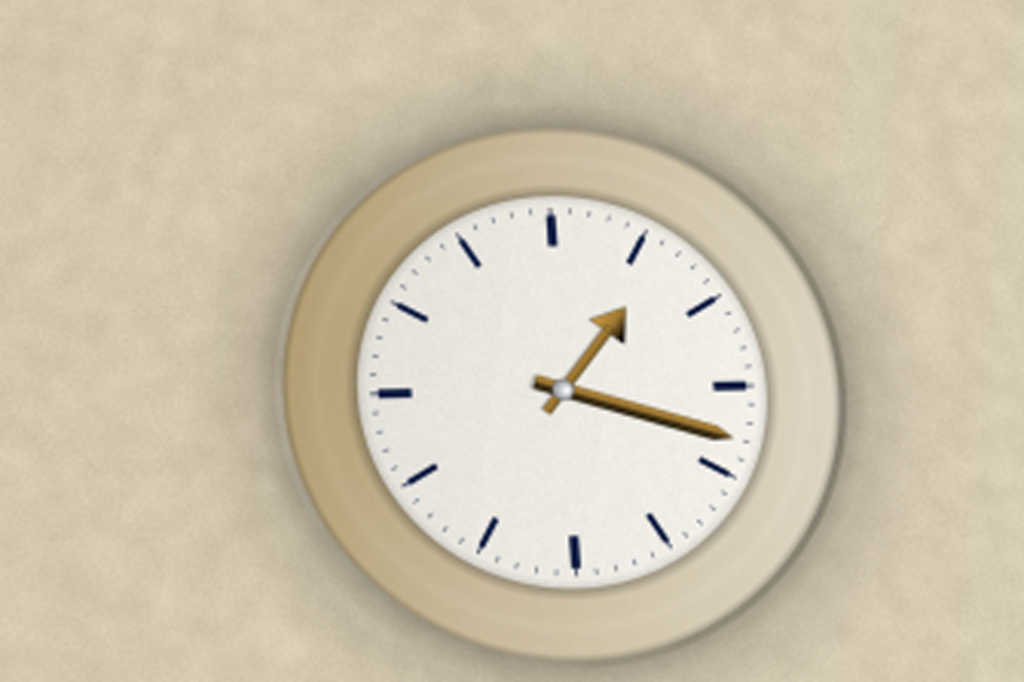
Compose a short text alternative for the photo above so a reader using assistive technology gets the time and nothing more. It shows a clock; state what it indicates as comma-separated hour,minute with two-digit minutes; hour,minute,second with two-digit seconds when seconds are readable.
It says 1,18
